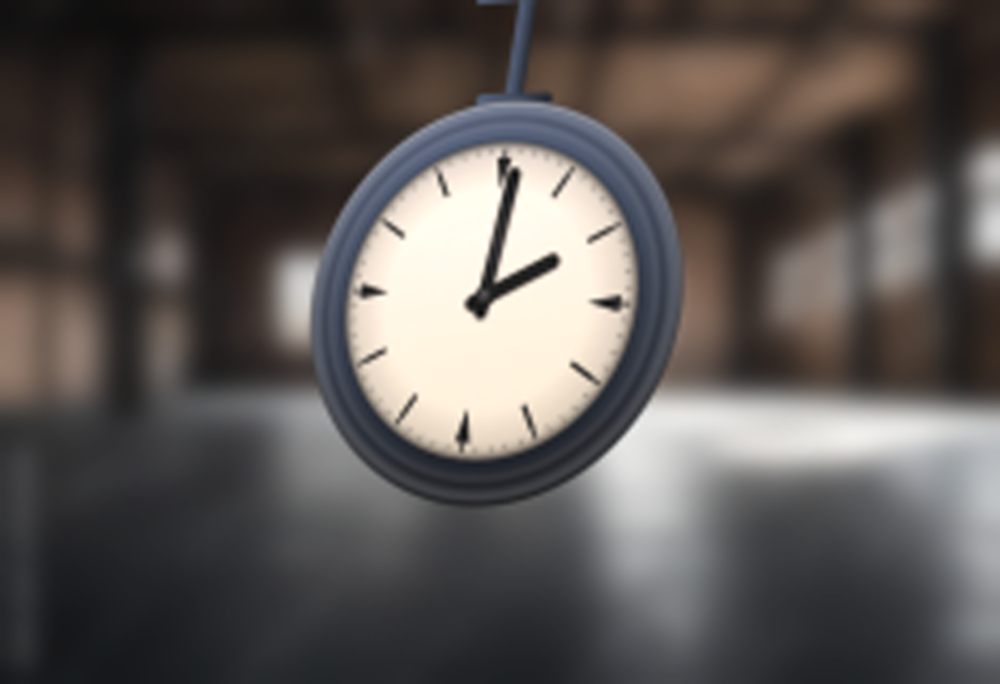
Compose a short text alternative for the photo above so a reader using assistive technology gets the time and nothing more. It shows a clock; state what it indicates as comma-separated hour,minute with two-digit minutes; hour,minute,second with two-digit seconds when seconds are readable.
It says 2,01
